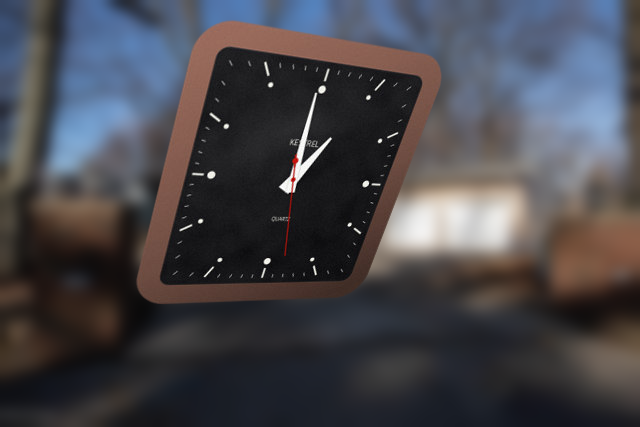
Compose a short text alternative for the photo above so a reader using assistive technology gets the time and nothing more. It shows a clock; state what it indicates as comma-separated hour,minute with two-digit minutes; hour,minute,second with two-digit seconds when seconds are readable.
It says 12,59,28
